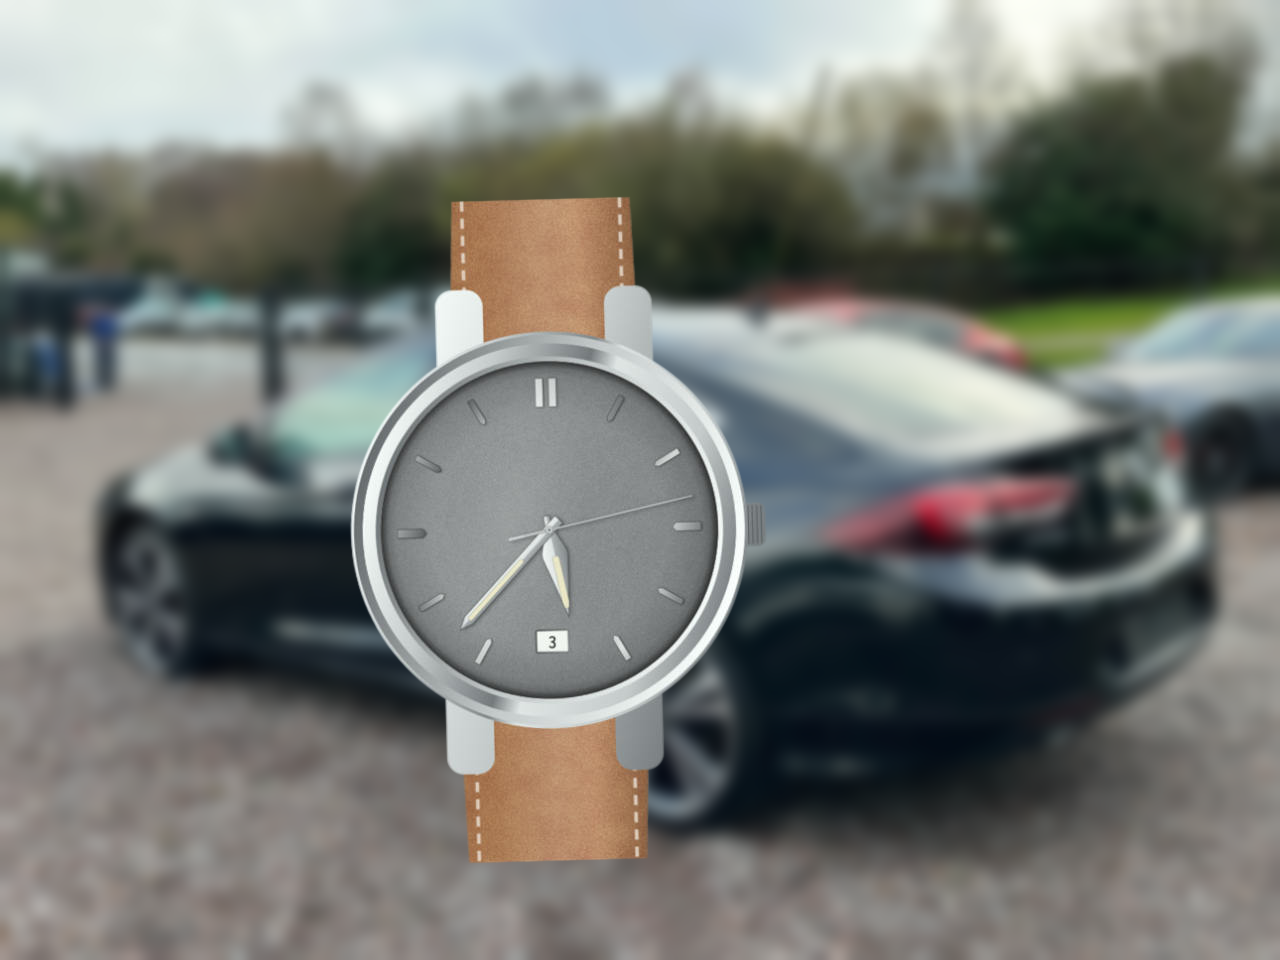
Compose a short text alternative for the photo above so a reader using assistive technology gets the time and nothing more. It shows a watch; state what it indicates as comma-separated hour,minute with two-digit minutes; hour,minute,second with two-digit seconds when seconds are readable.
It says 5,37,13
